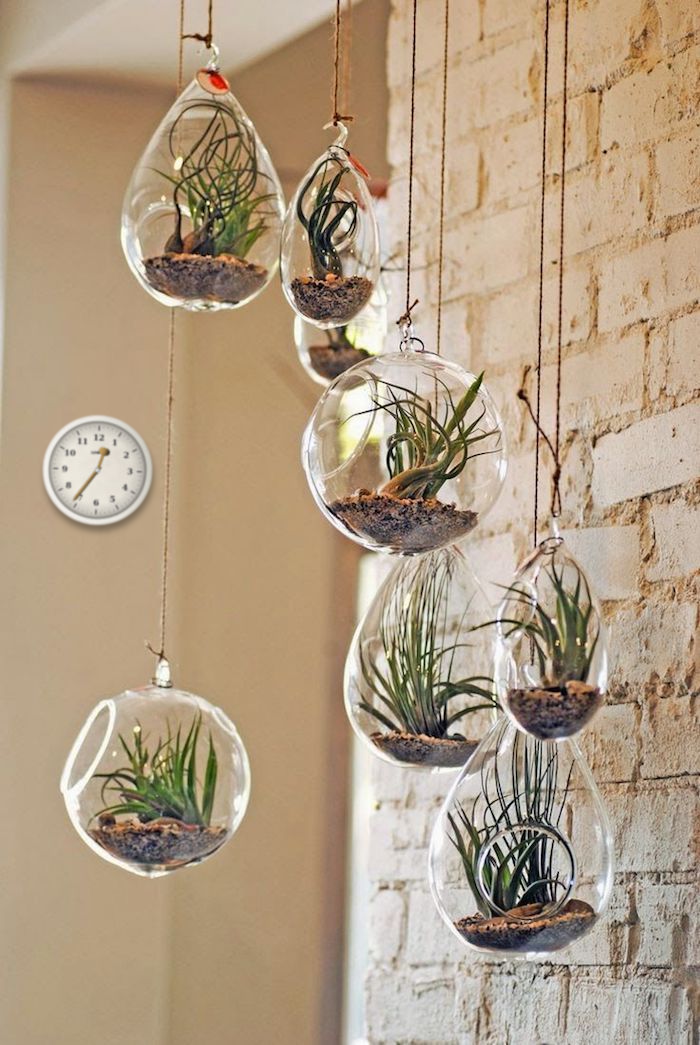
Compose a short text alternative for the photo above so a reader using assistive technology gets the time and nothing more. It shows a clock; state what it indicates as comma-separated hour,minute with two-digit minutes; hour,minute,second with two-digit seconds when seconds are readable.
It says 12,36
